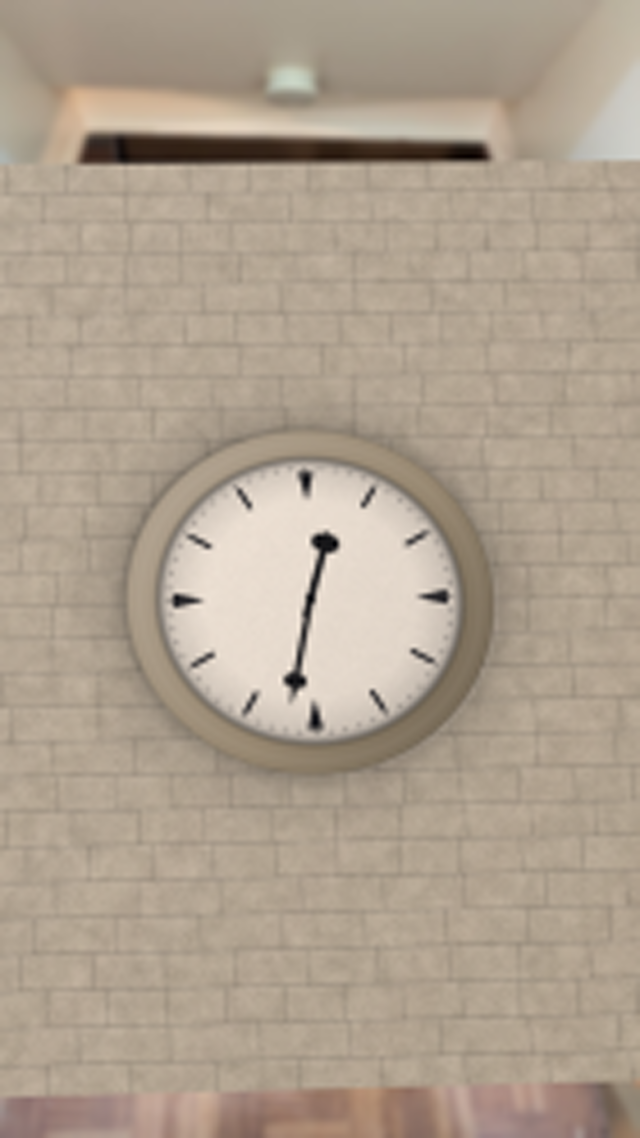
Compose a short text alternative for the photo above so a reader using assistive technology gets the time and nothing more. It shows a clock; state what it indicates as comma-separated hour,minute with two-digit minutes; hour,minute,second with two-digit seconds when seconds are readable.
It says 12,32
